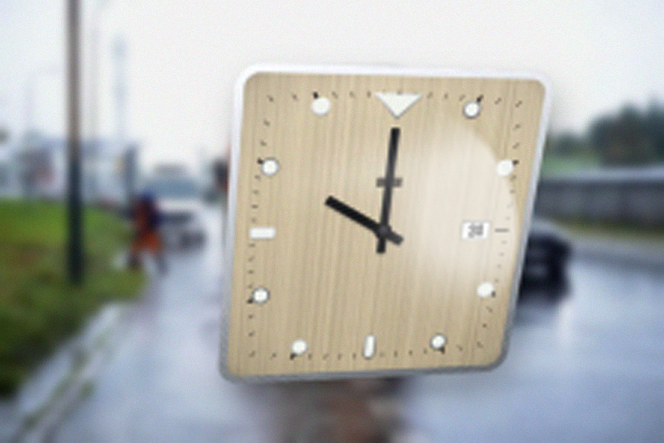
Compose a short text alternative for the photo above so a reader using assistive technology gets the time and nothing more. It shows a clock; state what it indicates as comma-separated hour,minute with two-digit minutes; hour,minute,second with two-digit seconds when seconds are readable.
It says 10,00
